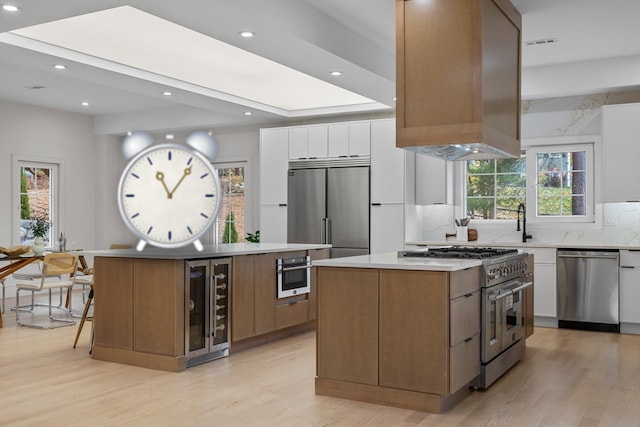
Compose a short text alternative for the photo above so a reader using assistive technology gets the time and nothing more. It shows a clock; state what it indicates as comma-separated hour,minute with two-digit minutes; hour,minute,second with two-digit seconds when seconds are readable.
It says 11,06
